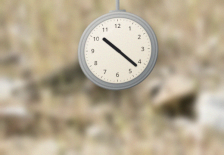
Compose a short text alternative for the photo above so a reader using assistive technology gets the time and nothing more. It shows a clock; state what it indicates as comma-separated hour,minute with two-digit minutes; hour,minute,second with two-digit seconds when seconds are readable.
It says 10,22
